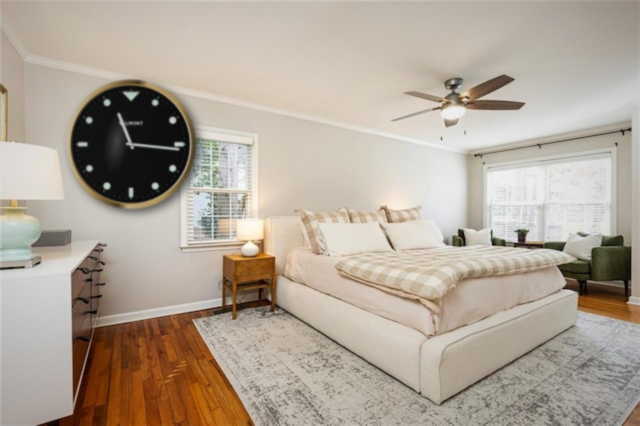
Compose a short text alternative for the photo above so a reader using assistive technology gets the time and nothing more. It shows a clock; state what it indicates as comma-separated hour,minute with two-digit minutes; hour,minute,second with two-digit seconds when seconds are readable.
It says 11,16
